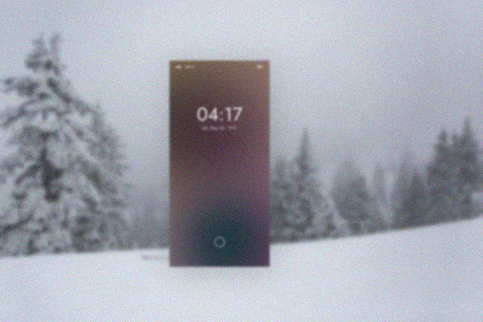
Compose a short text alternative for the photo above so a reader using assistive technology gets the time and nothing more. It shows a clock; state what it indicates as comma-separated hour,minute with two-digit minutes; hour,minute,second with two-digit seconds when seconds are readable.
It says 4,17
